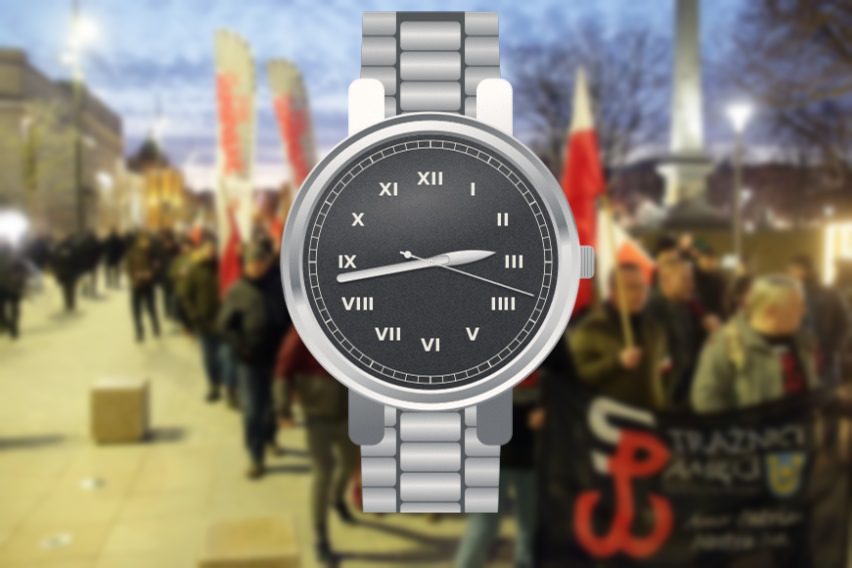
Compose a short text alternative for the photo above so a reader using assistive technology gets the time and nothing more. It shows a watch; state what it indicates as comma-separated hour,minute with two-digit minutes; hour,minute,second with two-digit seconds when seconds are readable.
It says 2,43,18
